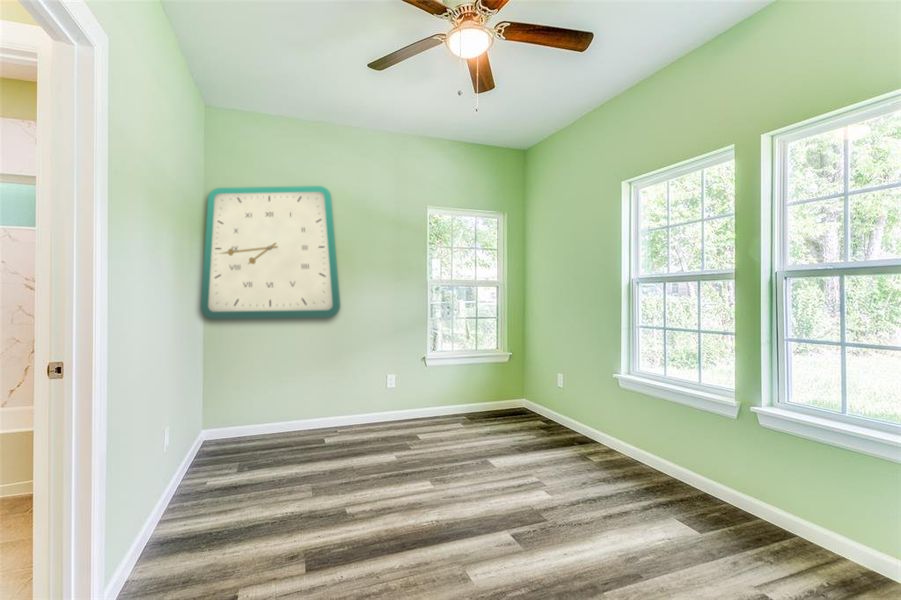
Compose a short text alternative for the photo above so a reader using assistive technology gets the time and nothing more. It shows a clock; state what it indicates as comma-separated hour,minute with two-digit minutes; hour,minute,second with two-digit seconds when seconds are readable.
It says 7,44
